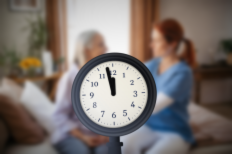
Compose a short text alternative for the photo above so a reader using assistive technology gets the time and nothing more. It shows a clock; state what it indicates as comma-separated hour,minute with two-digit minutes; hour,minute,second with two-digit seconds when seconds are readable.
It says 11,58
